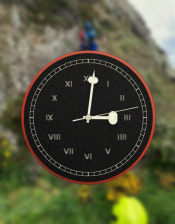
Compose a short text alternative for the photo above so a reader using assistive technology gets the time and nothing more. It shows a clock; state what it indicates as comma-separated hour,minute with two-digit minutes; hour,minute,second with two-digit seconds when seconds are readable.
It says 3,01,13
